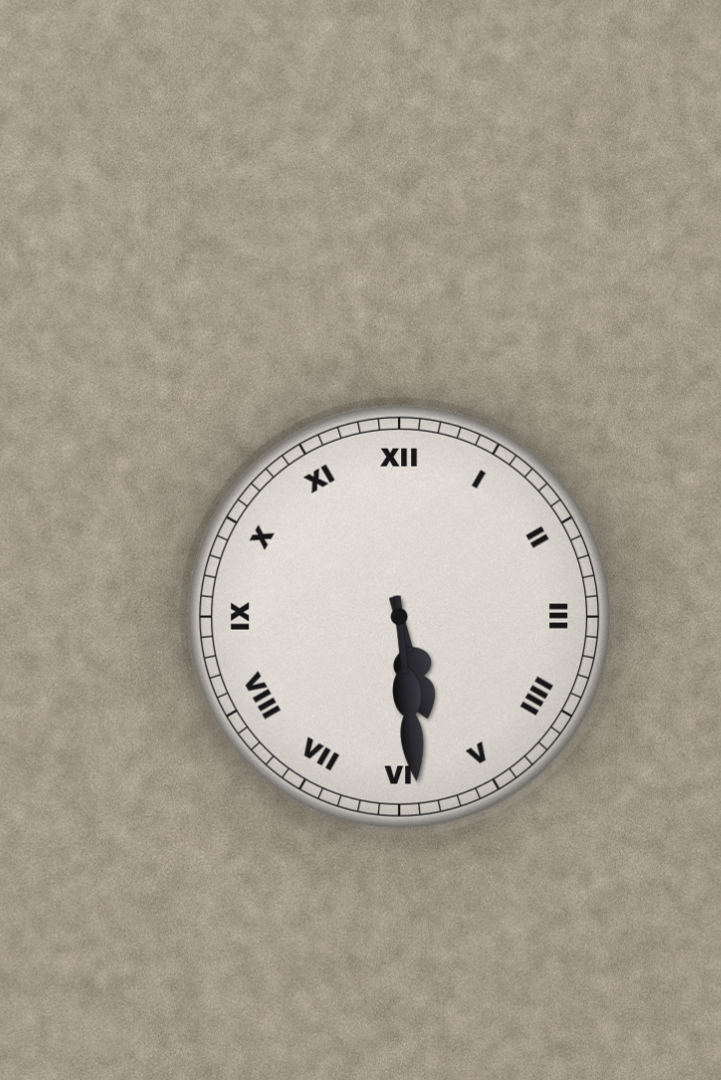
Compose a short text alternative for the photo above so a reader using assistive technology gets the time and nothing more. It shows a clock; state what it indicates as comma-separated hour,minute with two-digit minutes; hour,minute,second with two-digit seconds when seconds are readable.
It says 5,29
